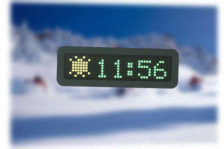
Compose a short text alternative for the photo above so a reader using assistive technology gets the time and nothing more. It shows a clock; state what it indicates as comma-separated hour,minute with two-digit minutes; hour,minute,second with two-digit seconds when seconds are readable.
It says 11,56
